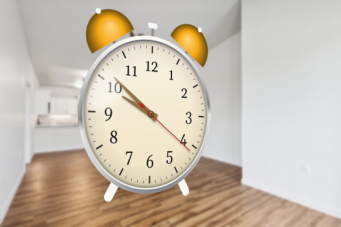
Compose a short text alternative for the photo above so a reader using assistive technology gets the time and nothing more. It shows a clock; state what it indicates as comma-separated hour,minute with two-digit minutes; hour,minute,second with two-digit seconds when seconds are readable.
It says 9,51,21
